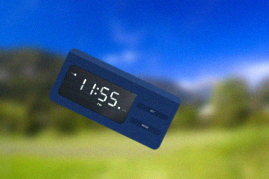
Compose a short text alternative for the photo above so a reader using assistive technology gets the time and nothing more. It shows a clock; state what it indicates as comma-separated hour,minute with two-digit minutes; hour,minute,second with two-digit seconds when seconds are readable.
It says 11,55
